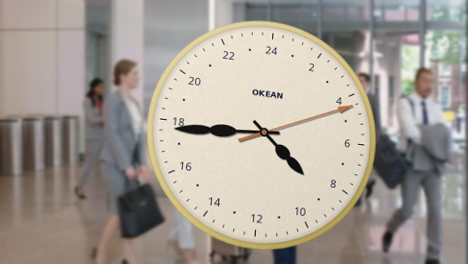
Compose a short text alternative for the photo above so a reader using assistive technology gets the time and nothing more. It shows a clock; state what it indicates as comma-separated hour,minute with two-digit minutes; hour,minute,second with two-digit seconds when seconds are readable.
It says 8,44,11
